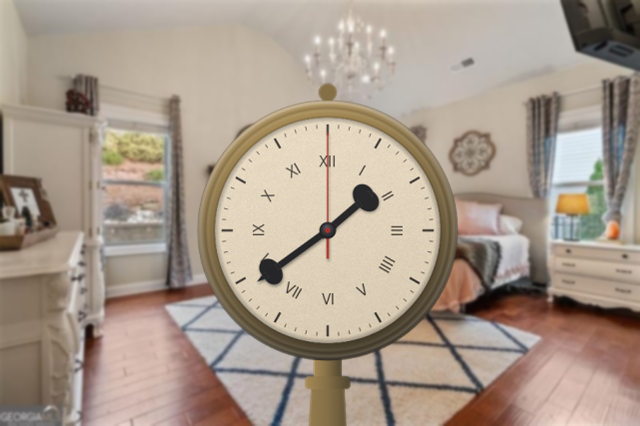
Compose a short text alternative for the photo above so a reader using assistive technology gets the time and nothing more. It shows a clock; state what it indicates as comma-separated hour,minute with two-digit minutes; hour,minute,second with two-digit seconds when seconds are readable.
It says 1,39,00
